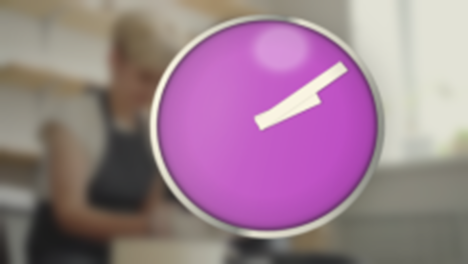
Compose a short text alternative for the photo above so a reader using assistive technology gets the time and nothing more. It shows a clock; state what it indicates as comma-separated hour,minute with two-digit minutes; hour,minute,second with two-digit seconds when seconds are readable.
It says 2,09
